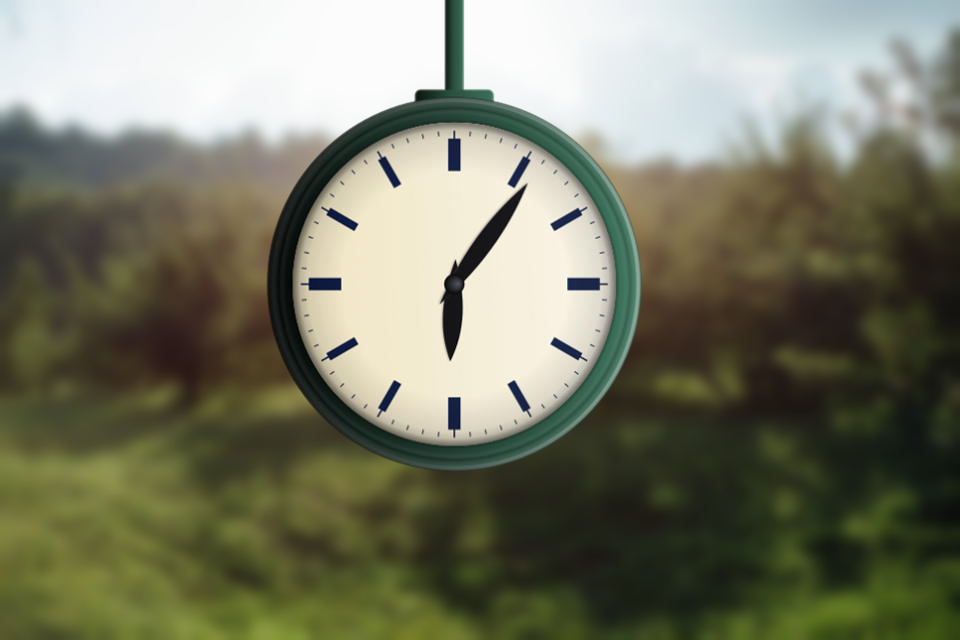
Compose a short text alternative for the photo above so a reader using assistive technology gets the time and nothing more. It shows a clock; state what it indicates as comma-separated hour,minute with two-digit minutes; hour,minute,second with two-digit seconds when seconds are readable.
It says 6,06
